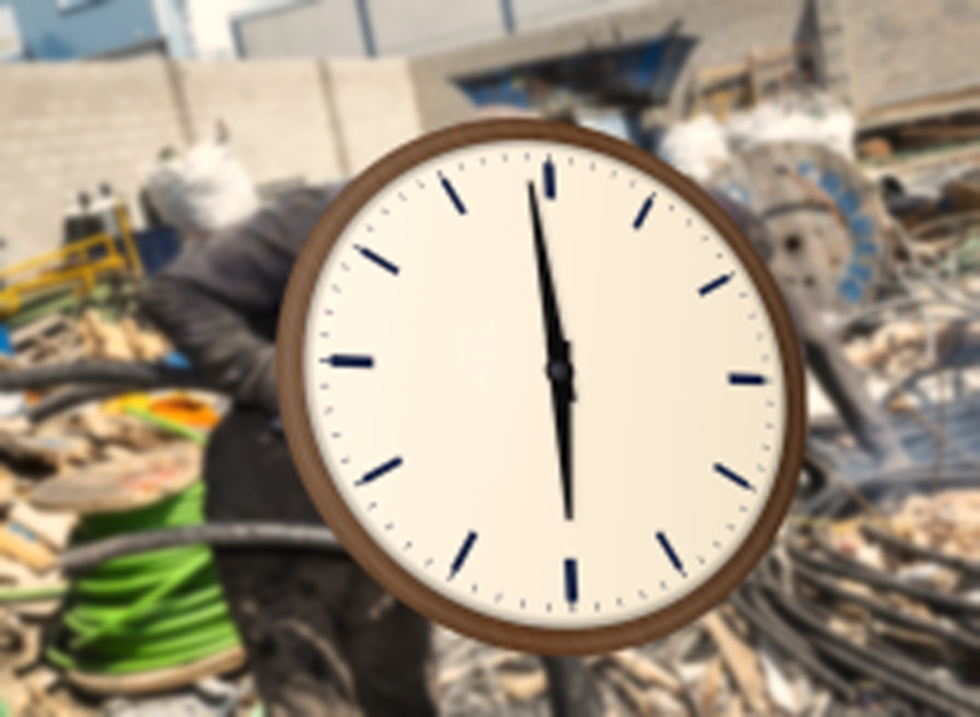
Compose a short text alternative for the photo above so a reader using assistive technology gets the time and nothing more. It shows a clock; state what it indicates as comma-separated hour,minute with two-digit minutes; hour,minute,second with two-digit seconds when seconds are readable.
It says 5,59
